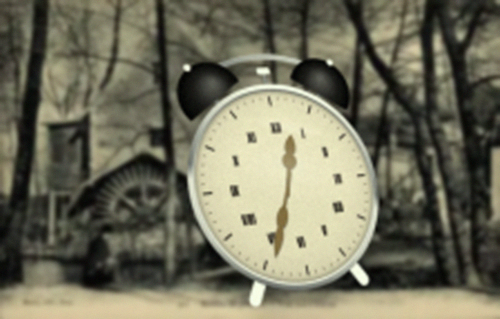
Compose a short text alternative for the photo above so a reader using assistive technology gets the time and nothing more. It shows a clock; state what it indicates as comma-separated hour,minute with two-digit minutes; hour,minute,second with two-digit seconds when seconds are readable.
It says 12,34
